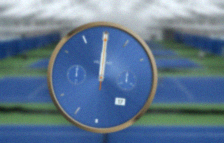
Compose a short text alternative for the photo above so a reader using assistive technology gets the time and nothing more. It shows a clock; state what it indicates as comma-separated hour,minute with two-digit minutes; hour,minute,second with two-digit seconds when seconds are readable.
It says 12,00
